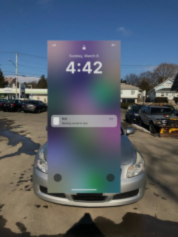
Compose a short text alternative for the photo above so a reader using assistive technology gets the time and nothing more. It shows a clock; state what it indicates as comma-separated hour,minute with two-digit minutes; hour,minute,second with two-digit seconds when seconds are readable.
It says 4,42
